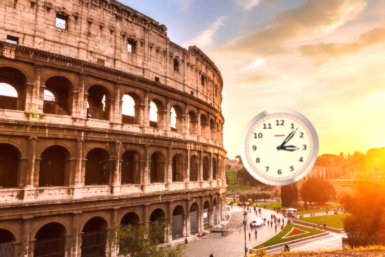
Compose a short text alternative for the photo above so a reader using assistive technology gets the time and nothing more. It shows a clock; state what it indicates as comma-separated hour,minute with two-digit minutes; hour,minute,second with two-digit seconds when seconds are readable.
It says 3,07
